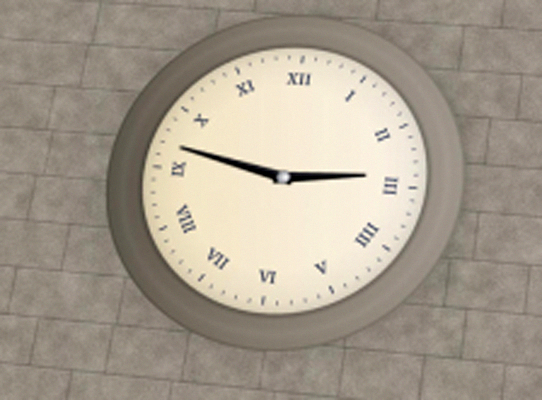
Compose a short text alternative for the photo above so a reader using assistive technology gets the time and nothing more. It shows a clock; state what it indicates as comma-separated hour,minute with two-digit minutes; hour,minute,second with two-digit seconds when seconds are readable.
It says 2,47
